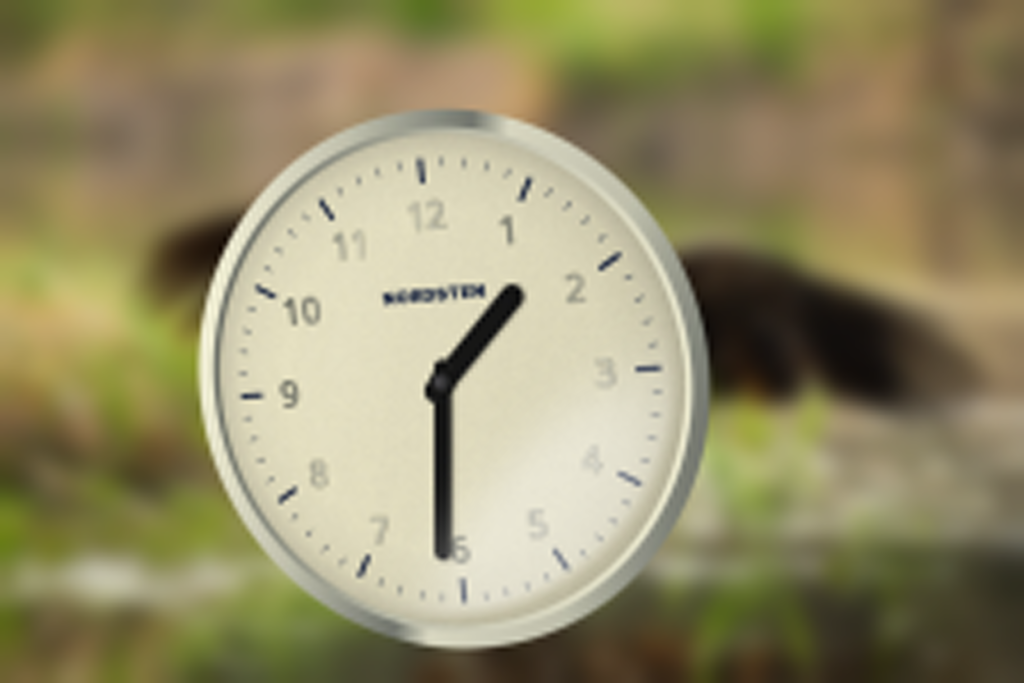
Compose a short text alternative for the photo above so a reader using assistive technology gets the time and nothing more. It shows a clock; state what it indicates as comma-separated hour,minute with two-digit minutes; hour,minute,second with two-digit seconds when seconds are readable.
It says 1,31
